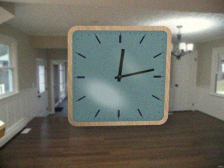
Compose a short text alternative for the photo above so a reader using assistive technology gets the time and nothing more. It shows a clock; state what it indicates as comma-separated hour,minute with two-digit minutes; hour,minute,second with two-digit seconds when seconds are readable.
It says 12,13
